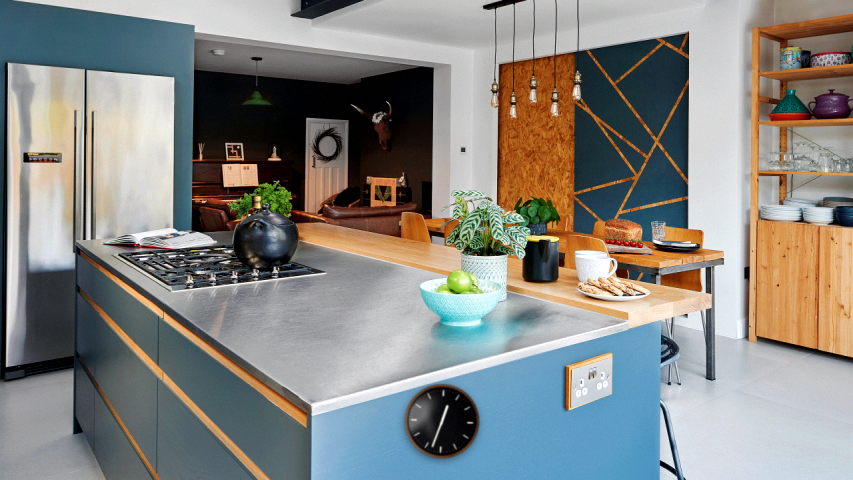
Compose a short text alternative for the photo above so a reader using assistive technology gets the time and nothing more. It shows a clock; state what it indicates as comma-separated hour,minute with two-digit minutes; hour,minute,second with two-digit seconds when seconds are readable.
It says 12,33
